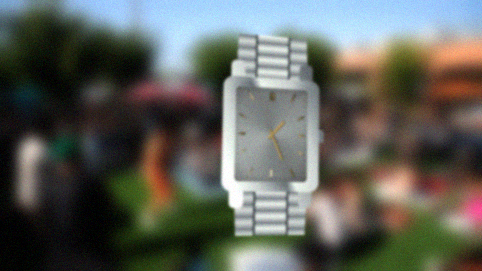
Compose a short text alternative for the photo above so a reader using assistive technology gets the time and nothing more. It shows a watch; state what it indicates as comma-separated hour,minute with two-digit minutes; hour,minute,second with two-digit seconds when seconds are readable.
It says 1,26
